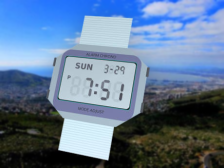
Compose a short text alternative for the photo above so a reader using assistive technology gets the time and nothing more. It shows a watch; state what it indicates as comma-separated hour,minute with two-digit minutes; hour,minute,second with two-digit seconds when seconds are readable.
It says 7,51
